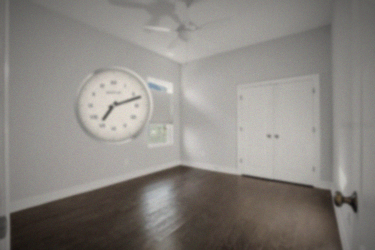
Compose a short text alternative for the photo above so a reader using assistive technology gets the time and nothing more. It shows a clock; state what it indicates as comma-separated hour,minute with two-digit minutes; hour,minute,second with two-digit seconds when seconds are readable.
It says 7,12
